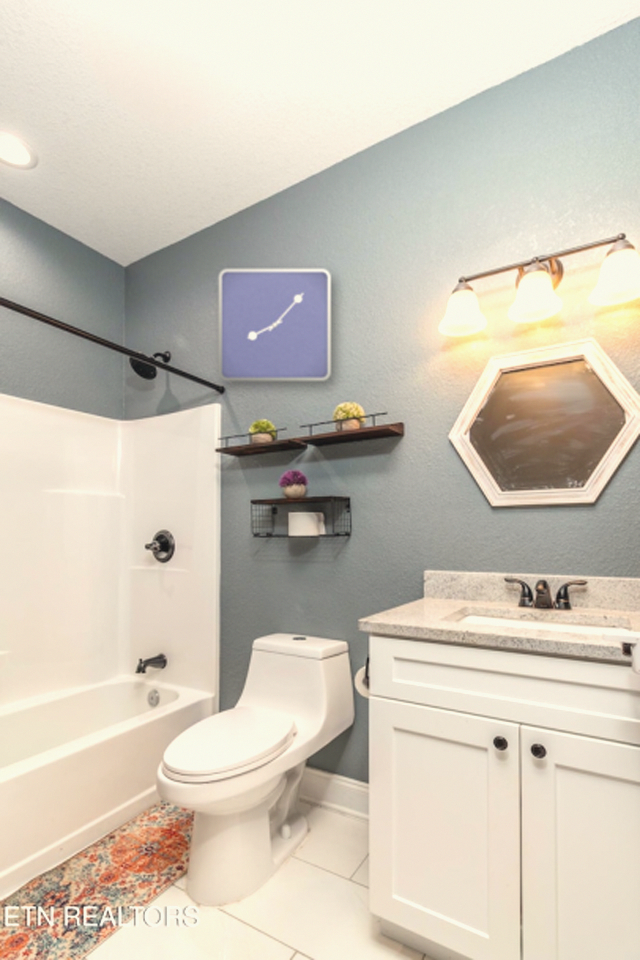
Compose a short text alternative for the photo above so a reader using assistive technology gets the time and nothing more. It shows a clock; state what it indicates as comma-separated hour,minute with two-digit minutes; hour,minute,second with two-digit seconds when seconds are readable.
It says 8,07
